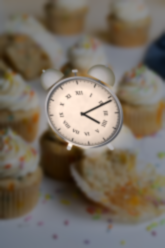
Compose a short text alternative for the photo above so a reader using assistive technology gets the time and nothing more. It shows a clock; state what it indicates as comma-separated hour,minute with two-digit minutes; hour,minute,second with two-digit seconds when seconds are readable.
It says 4,11
